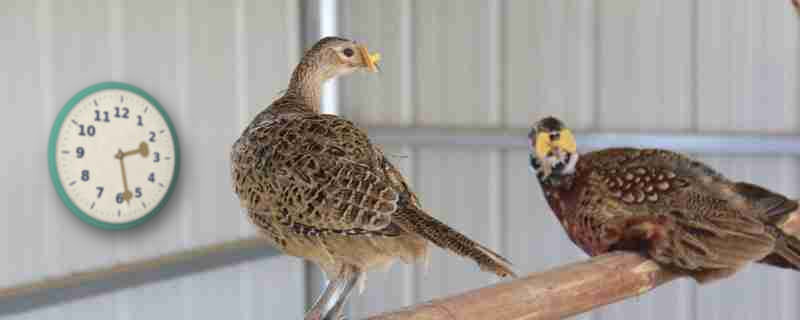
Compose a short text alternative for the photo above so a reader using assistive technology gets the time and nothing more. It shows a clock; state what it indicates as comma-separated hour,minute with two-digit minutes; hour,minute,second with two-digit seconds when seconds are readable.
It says 2,28
